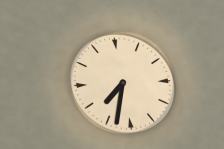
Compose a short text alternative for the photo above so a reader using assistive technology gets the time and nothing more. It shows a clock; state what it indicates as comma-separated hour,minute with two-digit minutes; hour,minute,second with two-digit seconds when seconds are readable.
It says 7,33
